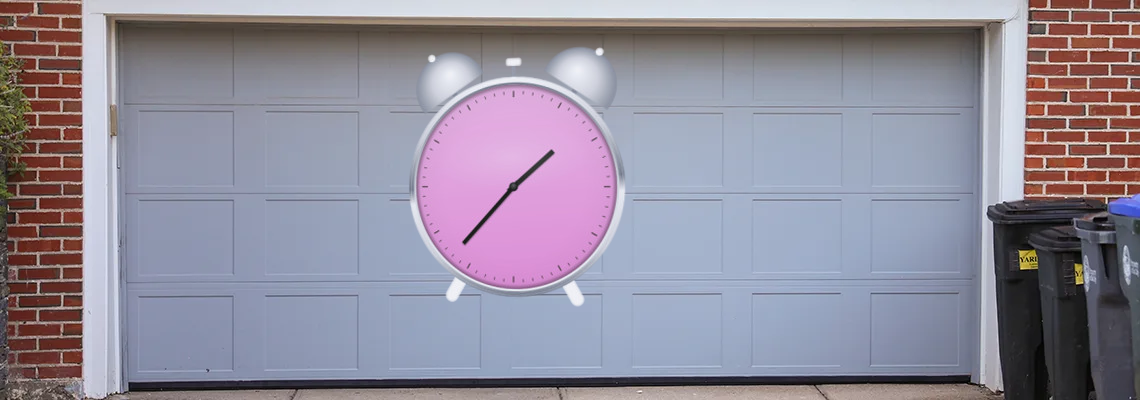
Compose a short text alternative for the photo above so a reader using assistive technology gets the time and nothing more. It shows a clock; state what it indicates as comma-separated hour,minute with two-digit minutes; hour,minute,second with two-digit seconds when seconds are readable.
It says 1,37
